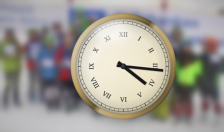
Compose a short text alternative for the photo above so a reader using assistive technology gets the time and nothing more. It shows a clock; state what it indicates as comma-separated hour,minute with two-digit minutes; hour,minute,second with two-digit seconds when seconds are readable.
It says 4,16
